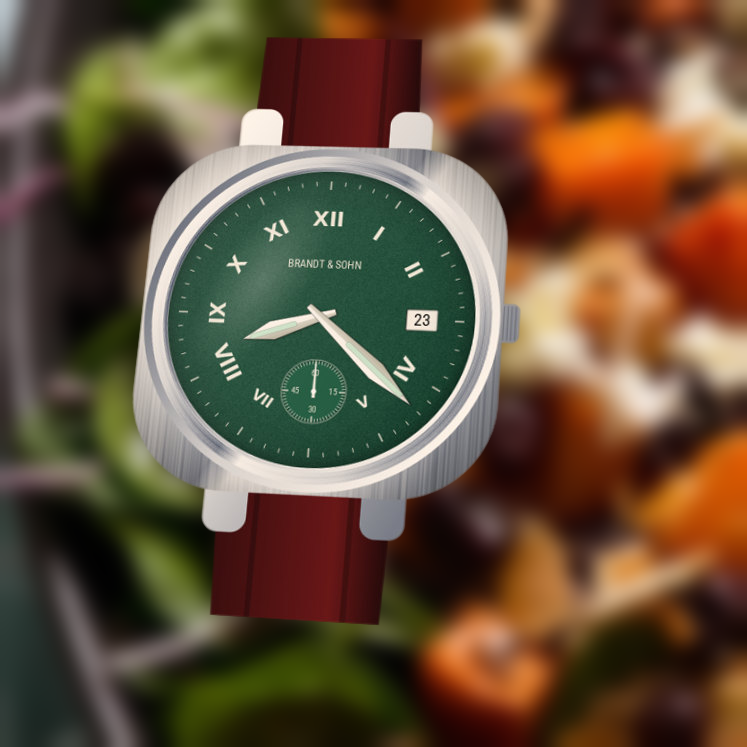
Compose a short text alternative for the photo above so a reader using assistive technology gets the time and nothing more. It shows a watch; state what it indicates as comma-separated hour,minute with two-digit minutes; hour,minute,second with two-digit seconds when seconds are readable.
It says 8,22
